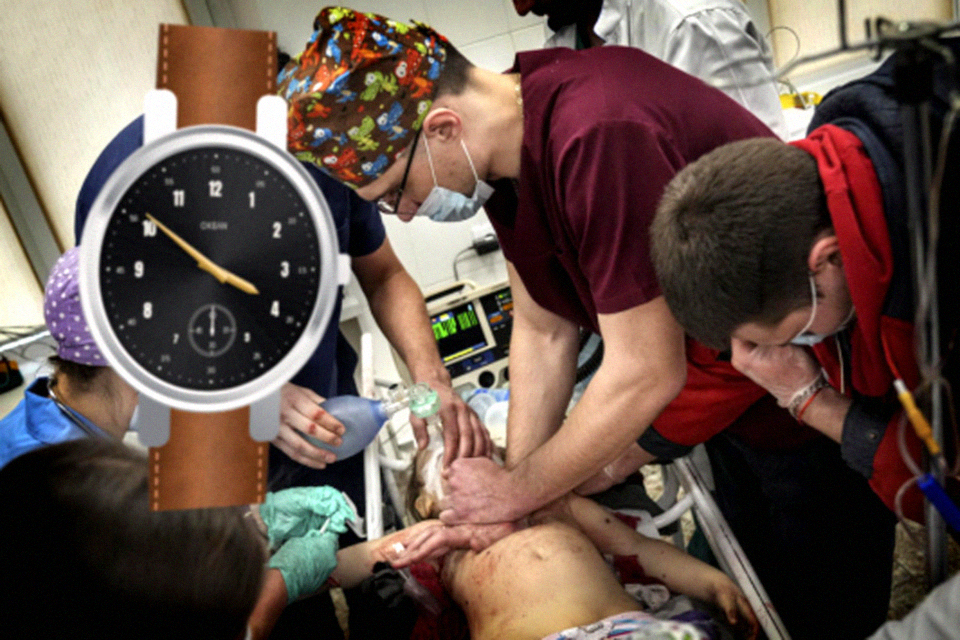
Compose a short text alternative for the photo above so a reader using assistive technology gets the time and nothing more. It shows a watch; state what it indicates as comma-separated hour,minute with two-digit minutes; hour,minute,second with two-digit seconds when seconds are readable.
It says 3,51
